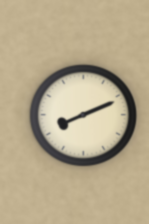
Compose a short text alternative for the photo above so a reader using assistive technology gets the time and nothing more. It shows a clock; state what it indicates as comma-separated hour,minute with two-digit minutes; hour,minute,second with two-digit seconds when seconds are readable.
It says 8,11
